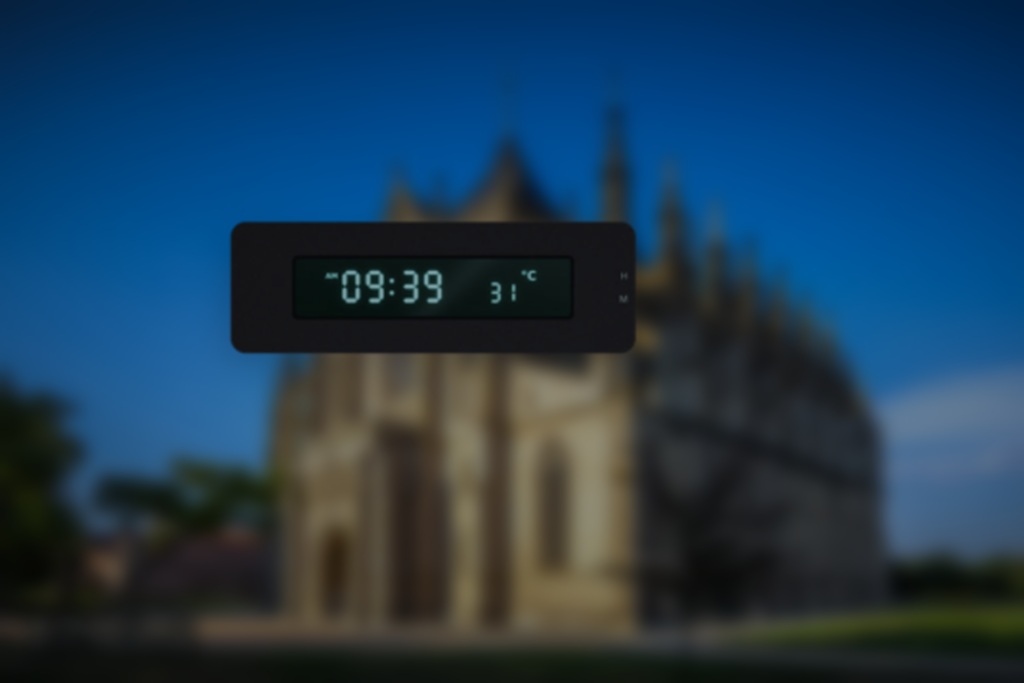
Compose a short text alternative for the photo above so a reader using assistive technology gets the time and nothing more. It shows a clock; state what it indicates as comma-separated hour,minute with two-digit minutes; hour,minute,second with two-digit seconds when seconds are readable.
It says 9,39
